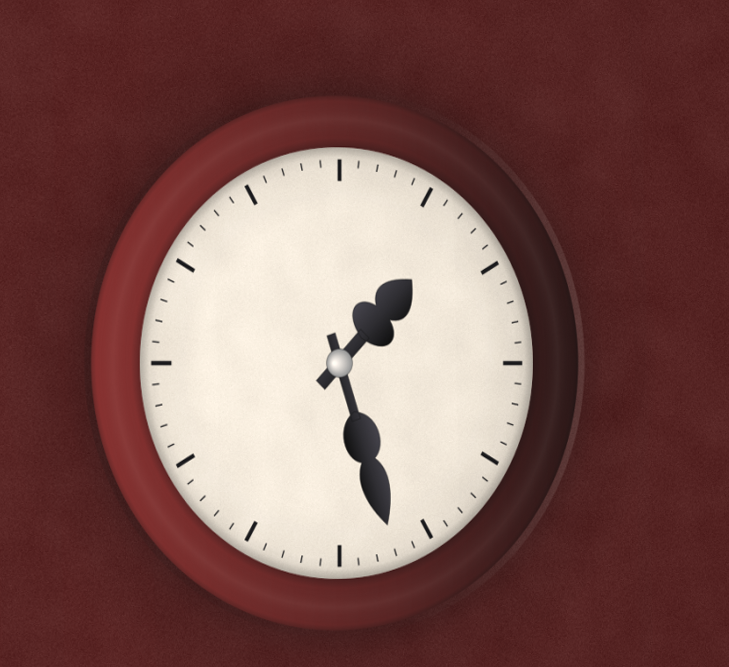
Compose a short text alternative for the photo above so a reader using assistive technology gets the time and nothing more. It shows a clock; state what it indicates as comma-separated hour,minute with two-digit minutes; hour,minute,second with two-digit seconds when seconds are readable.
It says 1,27
